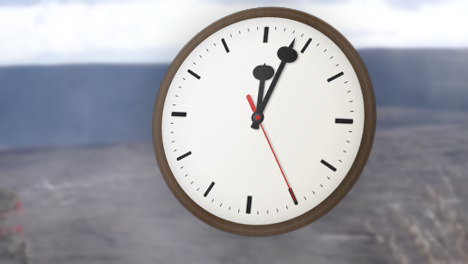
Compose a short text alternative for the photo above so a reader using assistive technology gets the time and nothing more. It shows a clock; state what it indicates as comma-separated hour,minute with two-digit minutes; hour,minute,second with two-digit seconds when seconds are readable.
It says 12,03,25
